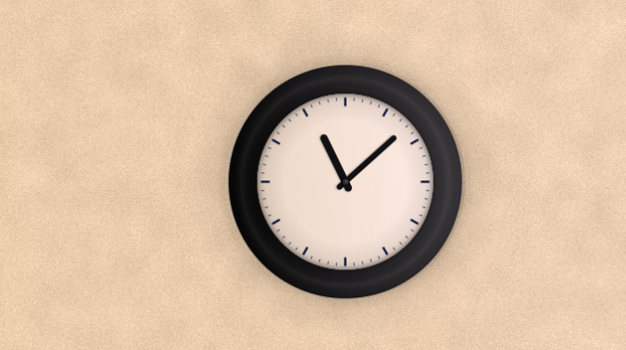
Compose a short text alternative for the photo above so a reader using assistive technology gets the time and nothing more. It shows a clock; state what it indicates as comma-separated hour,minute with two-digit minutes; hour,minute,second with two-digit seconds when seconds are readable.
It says 11,08
